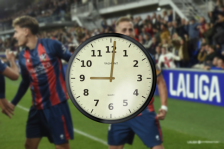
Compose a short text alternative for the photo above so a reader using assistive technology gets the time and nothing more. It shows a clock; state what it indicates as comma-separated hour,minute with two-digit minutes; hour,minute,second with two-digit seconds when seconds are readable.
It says 9,01
